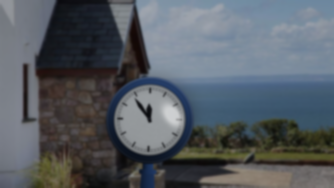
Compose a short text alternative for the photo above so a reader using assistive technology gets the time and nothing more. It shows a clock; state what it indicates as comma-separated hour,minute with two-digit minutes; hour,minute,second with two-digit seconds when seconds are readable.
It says 11,54
